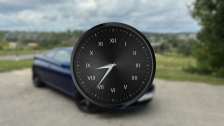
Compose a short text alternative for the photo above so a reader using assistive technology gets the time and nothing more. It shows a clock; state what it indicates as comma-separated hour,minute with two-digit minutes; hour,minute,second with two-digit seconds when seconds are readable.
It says 8,36
